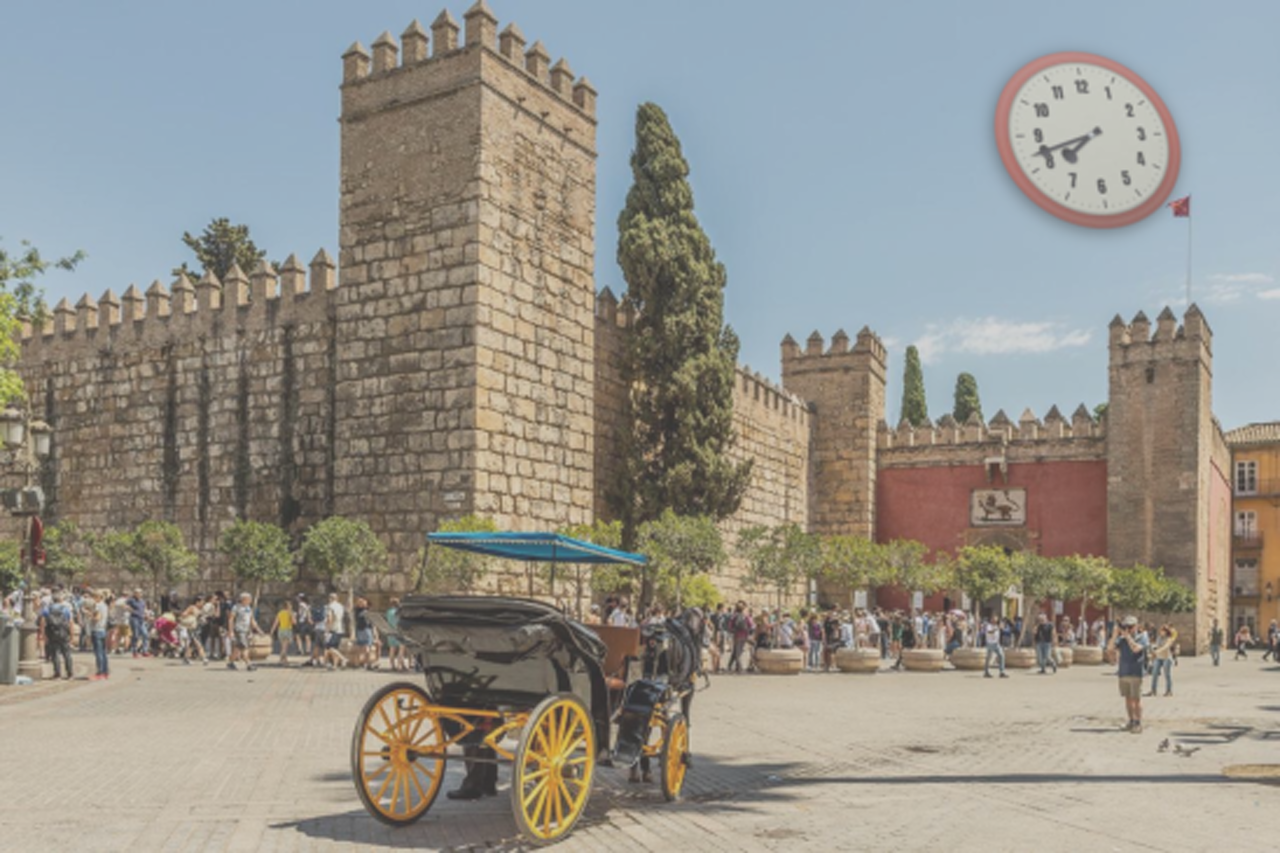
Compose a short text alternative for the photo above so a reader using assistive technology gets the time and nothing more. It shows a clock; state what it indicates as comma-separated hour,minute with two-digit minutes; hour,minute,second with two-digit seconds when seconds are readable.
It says 7,42
